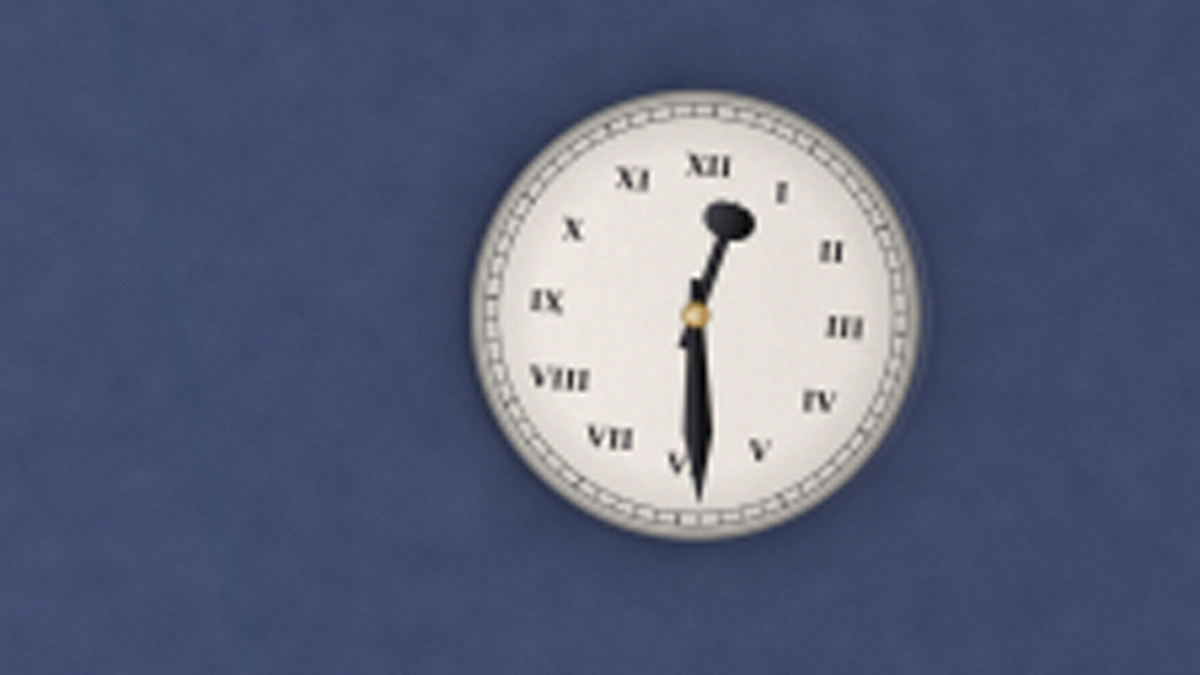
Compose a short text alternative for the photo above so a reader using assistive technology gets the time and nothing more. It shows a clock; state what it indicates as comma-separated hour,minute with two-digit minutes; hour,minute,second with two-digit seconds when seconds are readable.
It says 12,29
